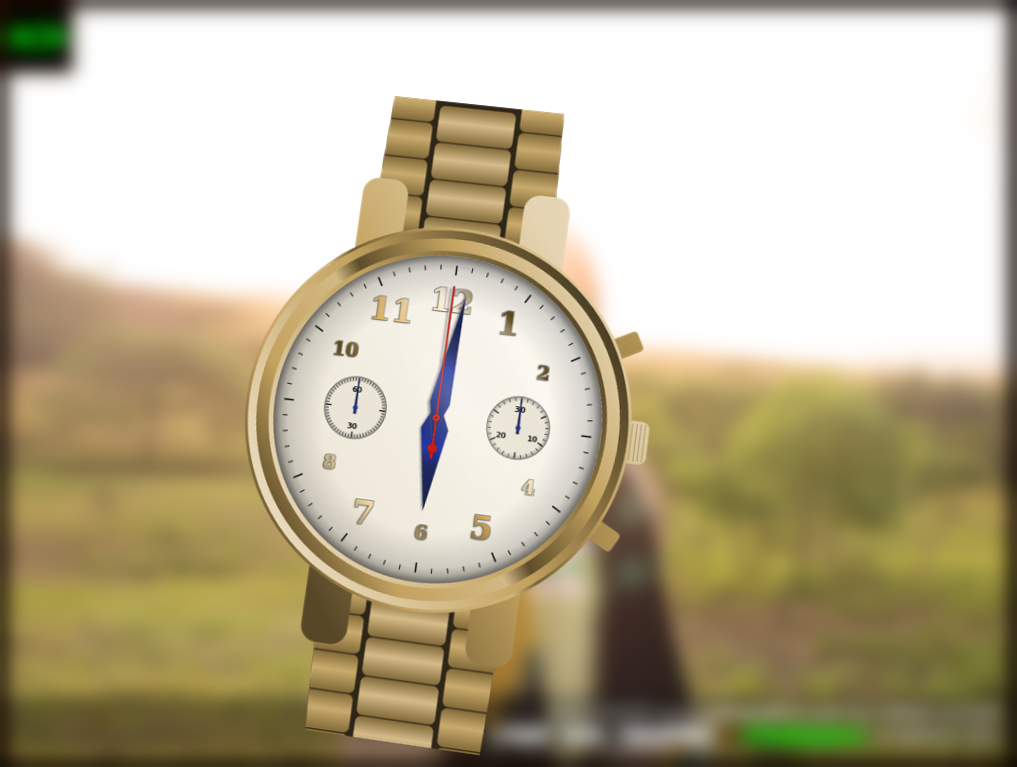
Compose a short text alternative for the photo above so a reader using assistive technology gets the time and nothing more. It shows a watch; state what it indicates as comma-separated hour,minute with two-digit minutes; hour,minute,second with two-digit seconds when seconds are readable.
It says 6,01
